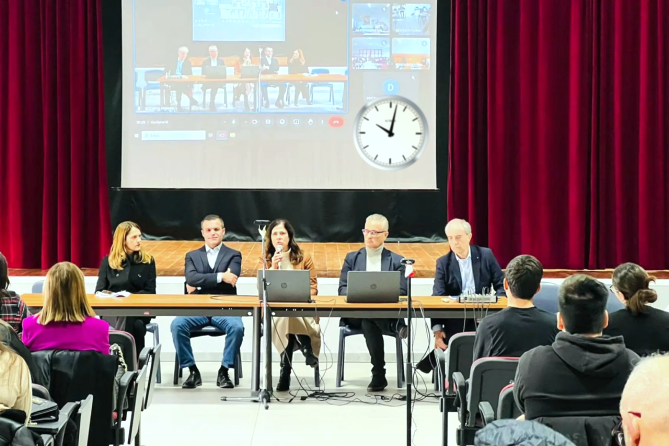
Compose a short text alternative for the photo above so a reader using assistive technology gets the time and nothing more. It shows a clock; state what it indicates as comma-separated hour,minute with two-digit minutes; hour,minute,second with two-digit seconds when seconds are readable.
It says 10,02
